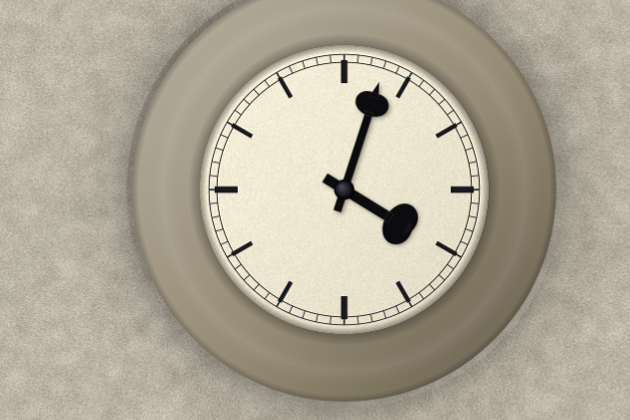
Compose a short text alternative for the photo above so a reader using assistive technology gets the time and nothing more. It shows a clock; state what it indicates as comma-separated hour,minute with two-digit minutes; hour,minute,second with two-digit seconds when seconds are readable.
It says 4,03
